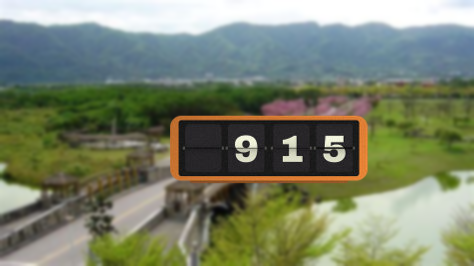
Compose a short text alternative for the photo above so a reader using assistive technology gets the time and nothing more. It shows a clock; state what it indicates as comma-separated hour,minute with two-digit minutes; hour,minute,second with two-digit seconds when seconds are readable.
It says 9,15
